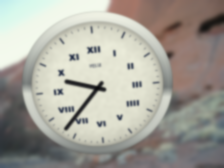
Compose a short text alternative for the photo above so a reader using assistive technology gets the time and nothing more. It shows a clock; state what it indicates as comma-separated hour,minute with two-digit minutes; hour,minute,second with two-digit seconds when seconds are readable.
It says 9,37
